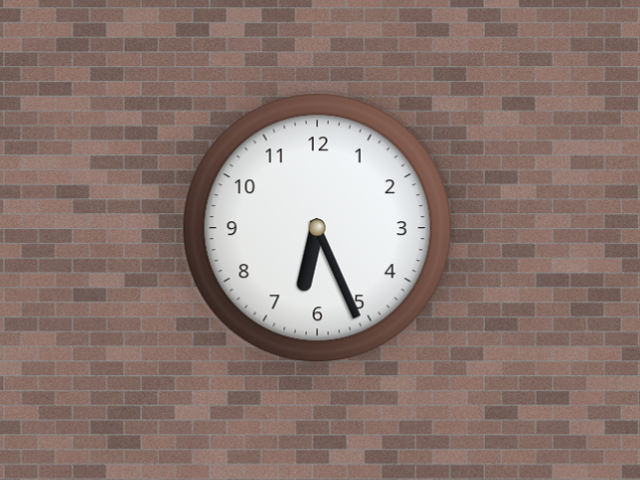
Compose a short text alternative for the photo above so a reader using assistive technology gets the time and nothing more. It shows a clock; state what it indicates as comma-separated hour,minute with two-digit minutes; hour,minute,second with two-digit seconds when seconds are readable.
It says 6,26
